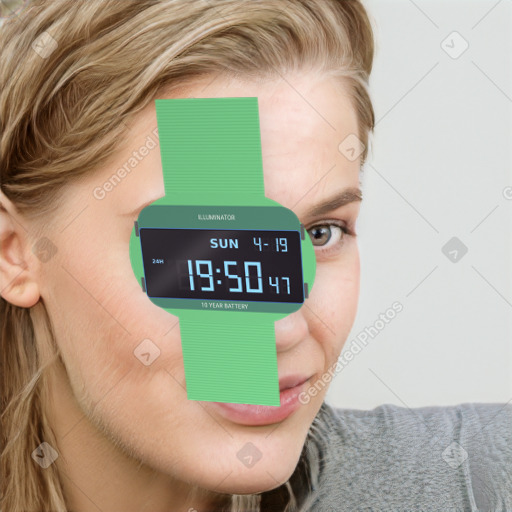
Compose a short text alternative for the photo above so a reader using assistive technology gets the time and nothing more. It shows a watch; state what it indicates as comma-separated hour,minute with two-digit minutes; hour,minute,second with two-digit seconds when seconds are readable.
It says 19,50,47
